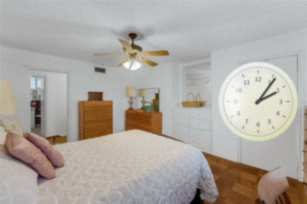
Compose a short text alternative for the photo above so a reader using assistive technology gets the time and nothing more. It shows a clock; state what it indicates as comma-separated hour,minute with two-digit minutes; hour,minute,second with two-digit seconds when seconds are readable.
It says 2,06
